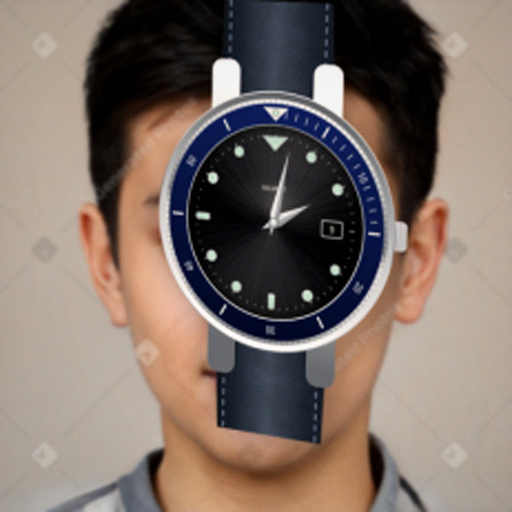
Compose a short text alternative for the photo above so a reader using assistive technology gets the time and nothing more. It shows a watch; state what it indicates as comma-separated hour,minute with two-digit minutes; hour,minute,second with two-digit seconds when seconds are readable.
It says 2,02
